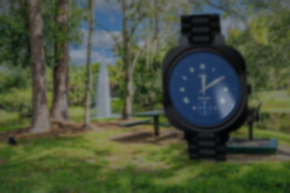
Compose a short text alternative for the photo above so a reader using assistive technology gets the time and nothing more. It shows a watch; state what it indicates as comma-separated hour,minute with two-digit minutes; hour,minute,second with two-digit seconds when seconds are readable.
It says 12,10
